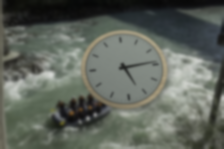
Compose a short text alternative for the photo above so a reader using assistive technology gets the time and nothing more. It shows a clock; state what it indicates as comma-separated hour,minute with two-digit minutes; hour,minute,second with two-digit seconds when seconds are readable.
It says 5,14
